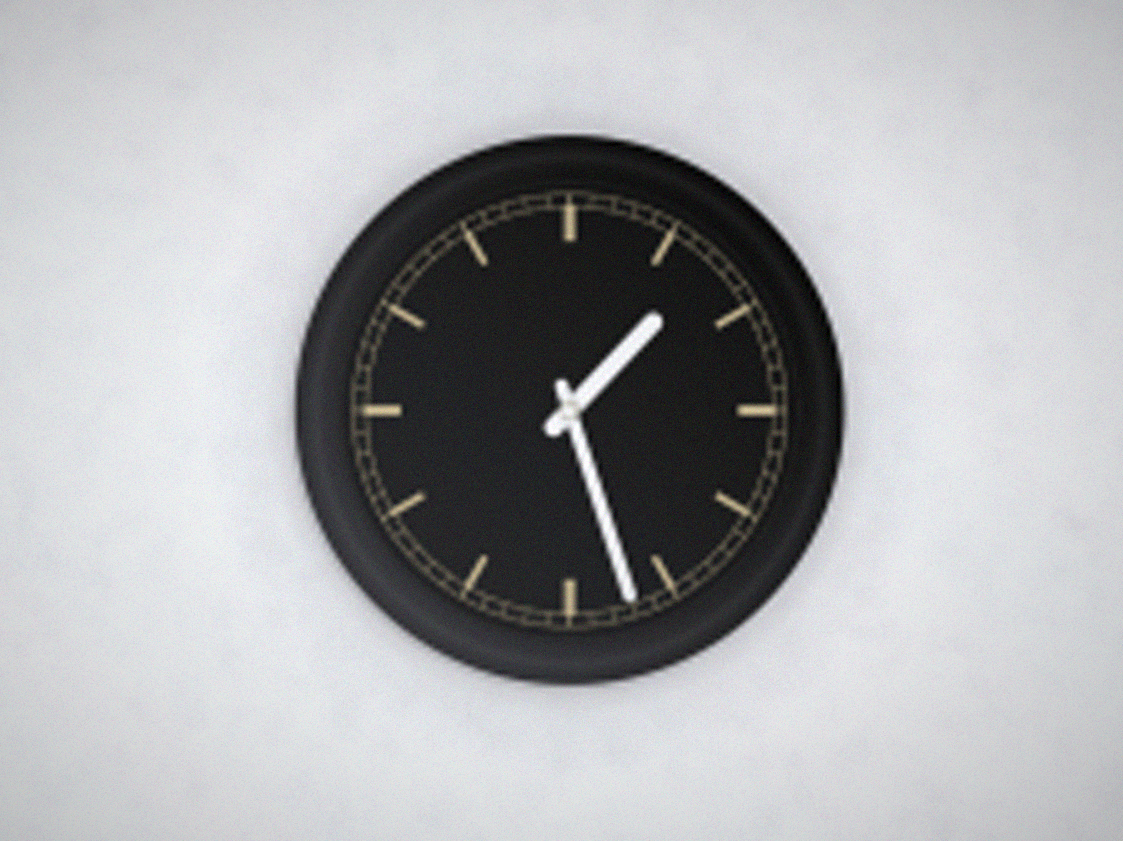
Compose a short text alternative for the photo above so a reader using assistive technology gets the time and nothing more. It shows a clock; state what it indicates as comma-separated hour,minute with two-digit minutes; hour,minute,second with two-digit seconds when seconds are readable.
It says 1,27
